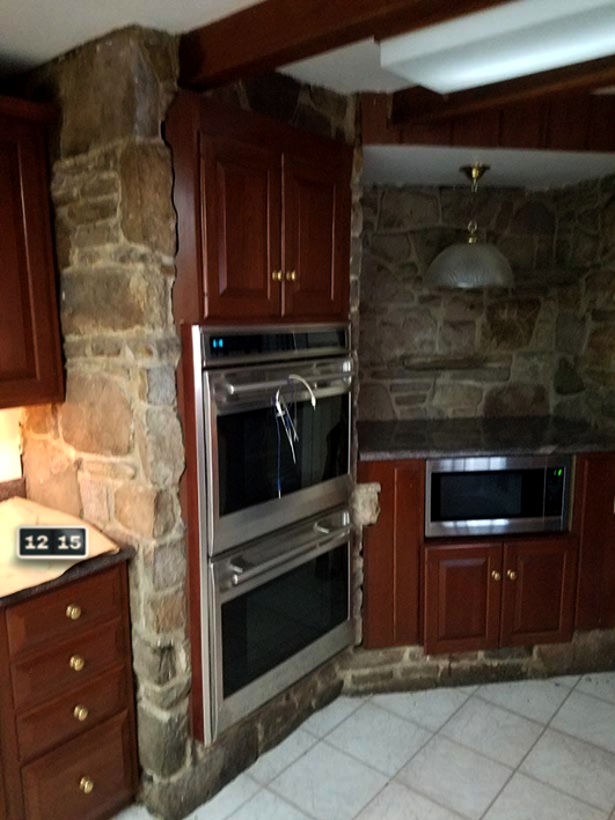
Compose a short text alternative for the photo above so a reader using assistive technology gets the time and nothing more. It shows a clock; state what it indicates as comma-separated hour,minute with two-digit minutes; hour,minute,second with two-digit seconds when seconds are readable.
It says 12,15
